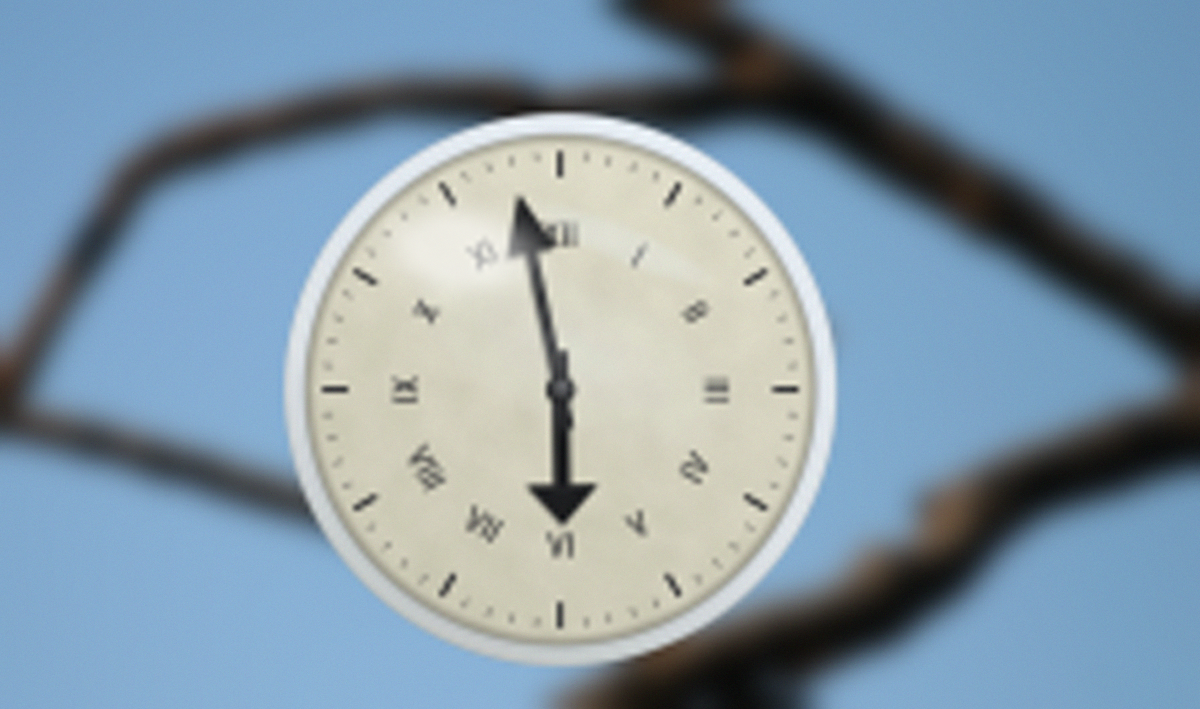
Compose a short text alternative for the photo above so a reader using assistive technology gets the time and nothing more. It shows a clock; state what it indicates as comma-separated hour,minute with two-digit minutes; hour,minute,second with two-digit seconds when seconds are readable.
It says 5,58
